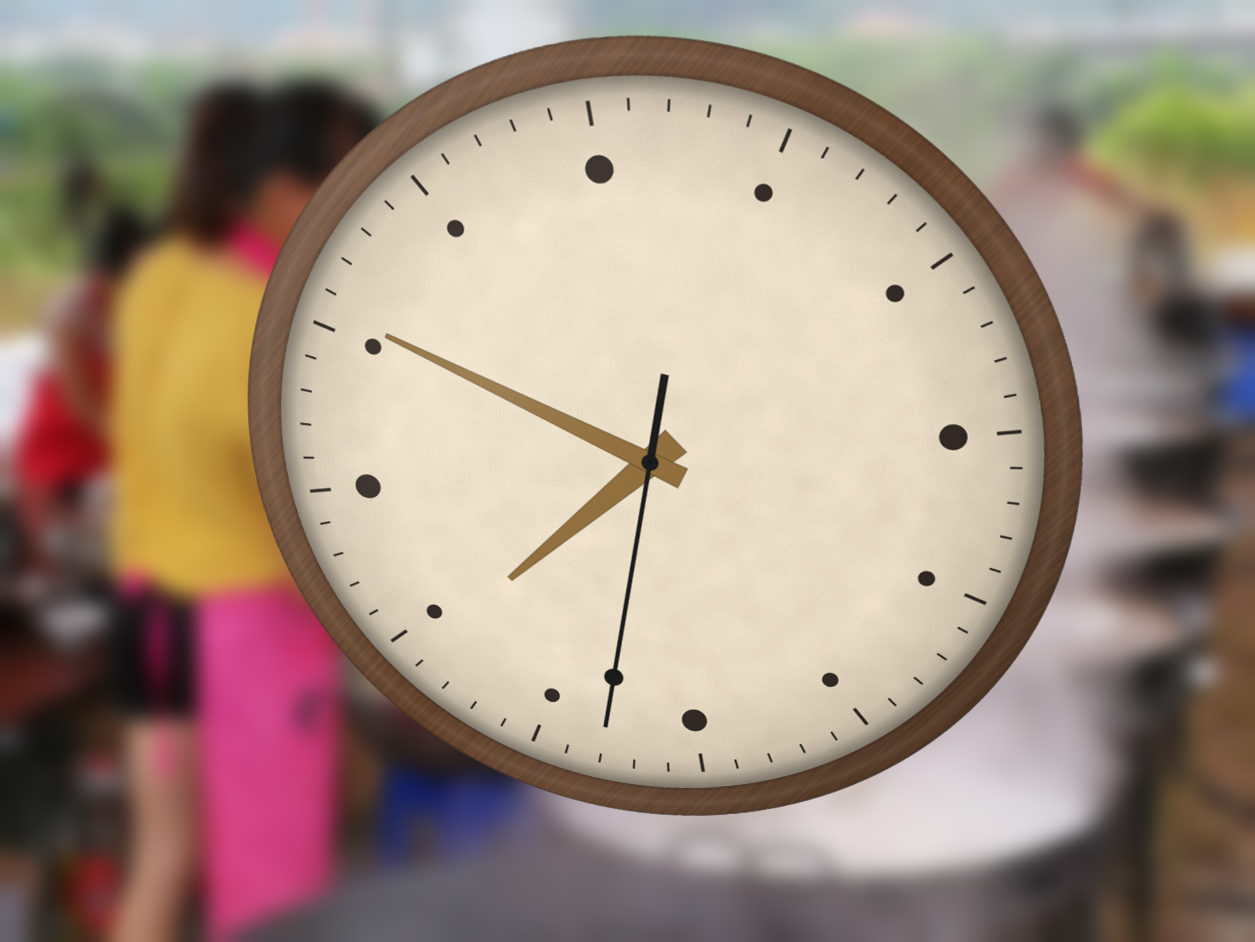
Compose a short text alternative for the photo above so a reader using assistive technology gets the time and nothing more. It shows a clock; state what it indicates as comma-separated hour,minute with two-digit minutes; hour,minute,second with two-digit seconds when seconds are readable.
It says 7,50,33
